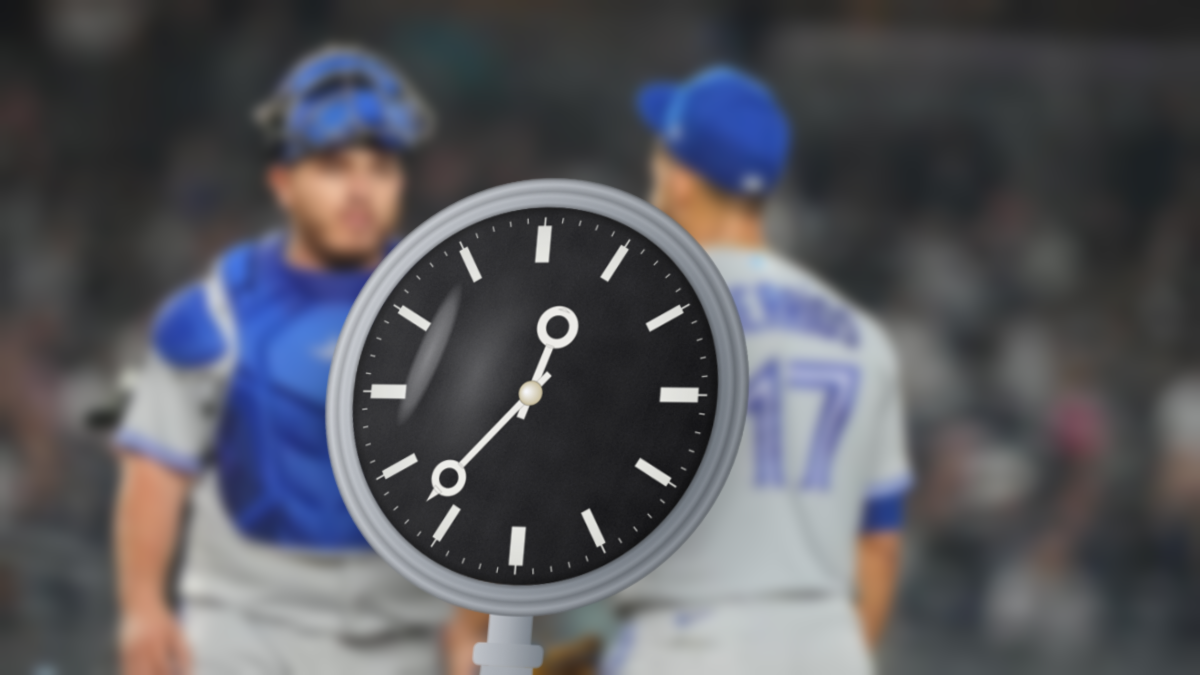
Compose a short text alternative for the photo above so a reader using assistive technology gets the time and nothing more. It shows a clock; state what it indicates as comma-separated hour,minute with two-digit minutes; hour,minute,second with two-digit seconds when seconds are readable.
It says 12,37
